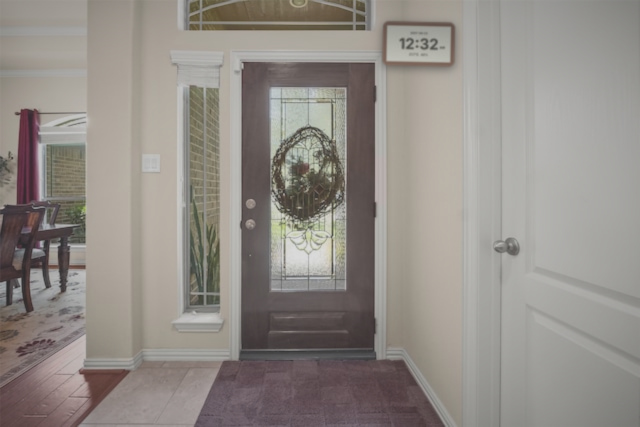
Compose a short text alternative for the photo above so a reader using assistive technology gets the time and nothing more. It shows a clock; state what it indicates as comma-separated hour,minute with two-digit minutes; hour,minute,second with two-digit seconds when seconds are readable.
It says 12,32
